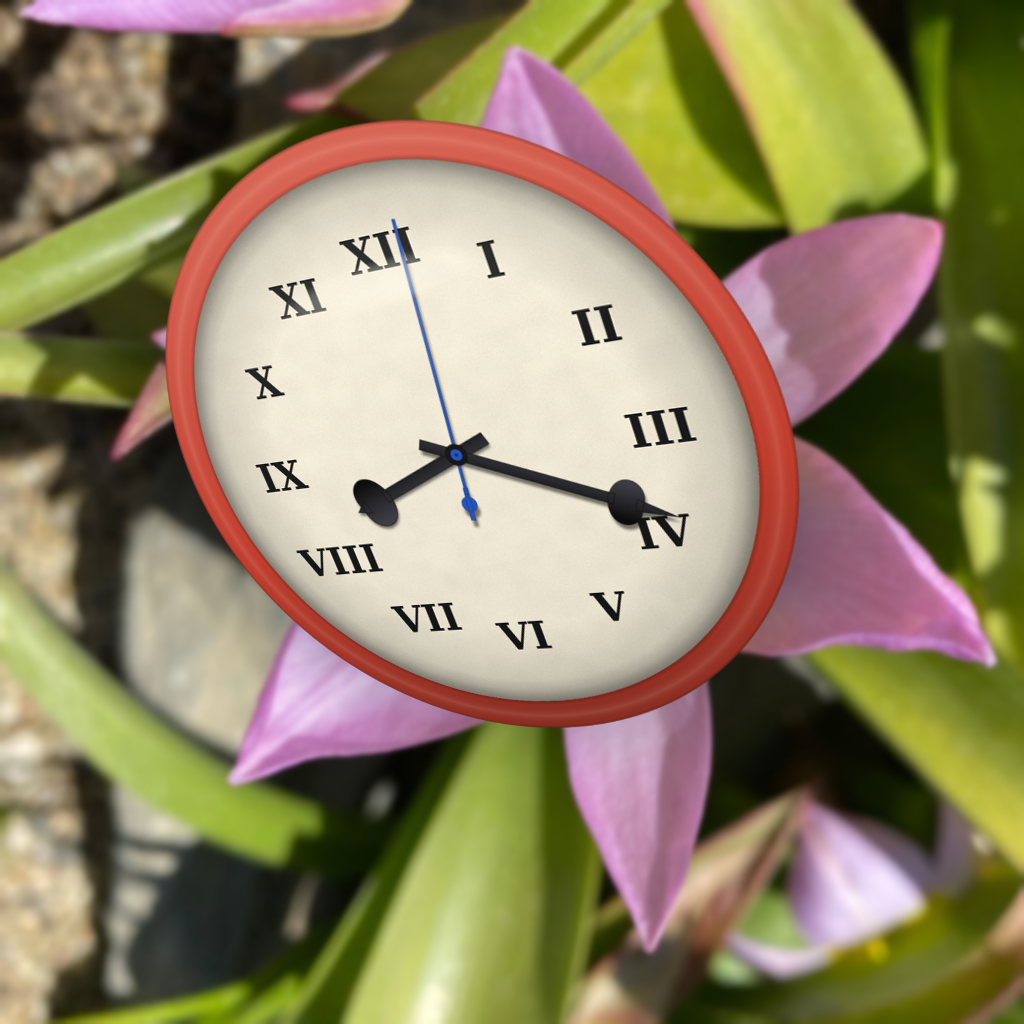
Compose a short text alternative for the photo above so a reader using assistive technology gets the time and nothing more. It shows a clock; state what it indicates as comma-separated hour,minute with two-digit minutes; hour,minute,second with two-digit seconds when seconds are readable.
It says 8,19,01
